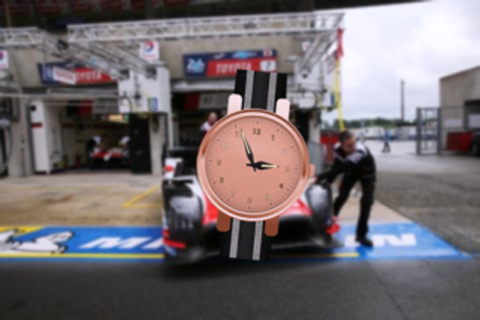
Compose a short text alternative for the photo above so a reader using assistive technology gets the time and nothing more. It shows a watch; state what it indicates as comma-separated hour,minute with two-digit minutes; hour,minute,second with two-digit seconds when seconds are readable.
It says 2,56
